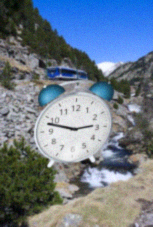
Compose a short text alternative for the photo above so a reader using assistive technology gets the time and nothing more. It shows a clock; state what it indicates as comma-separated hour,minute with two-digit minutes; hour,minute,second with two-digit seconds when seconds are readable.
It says 2,48
